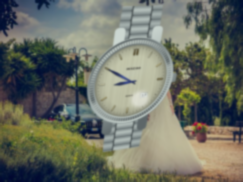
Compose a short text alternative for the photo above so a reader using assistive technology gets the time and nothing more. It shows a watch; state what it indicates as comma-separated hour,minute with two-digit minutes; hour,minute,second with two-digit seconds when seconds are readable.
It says 8,50
